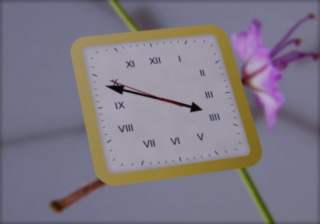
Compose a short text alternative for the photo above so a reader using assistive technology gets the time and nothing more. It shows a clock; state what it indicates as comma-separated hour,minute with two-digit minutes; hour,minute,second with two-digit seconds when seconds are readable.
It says 3,48,50
